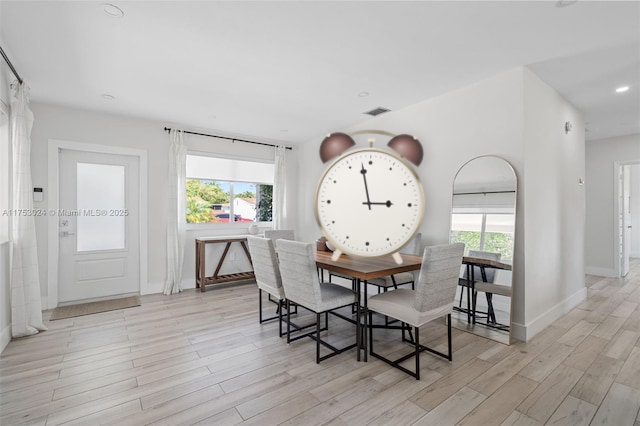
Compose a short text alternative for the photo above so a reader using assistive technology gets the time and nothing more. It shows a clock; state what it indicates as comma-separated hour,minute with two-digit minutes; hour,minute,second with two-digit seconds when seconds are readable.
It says 2,58
